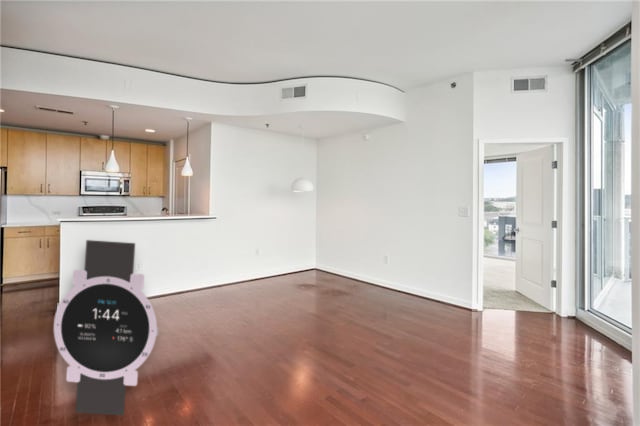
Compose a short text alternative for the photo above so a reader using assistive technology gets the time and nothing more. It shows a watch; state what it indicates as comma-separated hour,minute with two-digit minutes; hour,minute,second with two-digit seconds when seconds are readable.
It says 1,44
